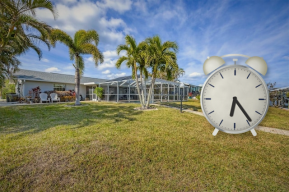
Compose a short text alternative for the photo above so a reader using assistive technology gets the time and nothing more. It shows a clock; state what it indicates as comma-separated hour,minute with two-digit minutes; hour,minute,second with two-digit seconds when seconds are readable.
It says 6,24
